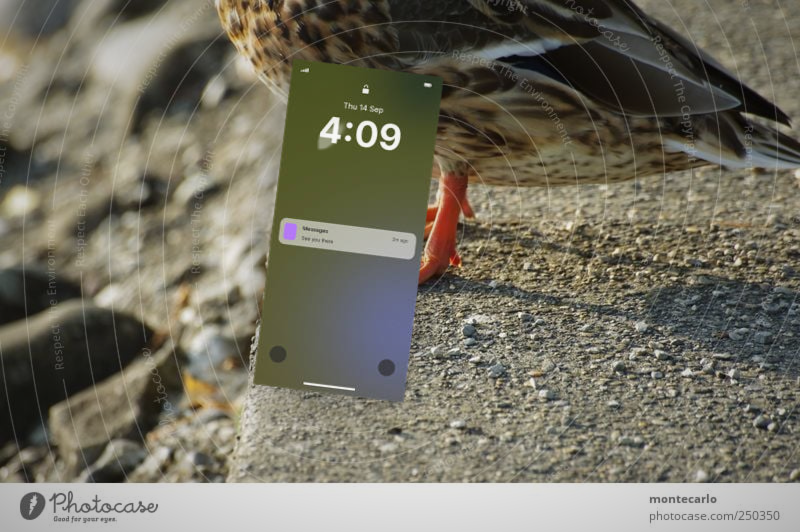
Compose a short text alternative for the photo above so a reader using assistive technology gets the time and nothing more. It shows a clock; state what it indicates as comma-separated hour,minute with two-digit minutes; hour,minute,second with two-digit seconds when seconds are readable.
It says 4,09
